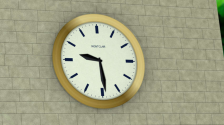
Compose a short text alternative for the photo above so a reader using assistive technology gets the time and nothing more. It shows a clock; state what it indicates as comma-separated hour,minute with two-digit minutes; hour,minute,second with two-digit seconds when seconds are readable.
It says 9,29
